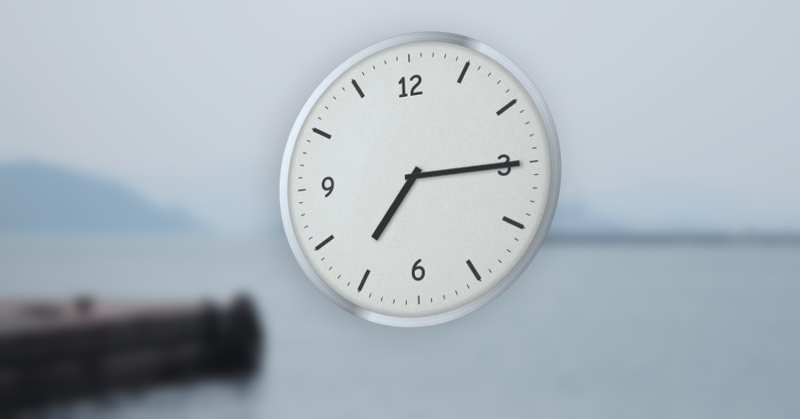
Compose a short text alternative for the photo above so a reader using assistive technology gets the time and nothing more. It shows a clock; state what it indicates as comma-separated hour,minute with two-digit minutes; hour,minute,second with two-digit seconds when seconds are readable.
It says 7,15
